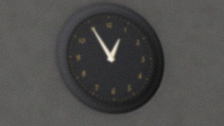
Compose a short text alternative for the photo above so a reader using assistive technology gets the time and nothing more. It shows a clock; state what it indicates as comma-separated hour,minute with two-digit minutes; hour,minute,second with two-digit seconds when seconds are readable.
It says 12,55
